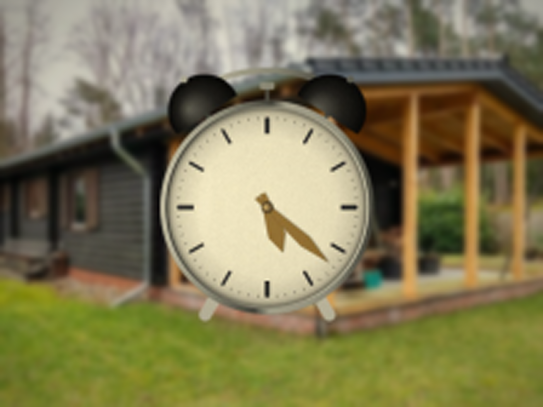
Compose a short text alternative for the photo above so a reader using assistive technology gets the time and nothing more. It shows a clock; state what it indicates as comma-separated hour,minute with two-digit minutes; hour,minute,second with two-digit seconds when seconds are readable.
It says 5,22
